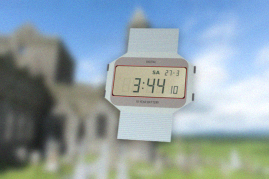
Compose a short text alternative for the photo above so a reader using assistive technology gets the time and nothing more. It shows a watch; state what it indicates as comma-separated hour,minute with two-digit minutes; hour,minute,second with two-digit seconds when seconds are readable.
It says 3,44,10
